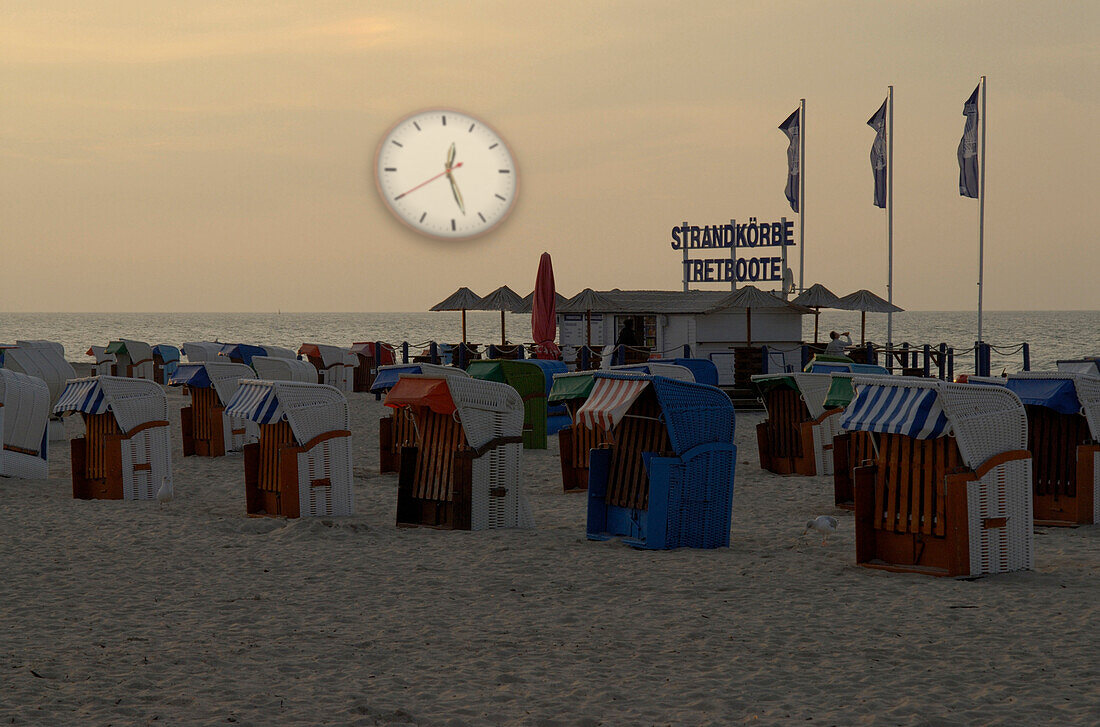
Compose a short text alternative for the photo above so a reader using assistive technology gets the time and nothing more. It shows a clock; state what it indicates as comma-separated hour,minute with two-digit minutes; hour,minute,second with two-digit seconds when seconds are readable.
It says 12,27,40
